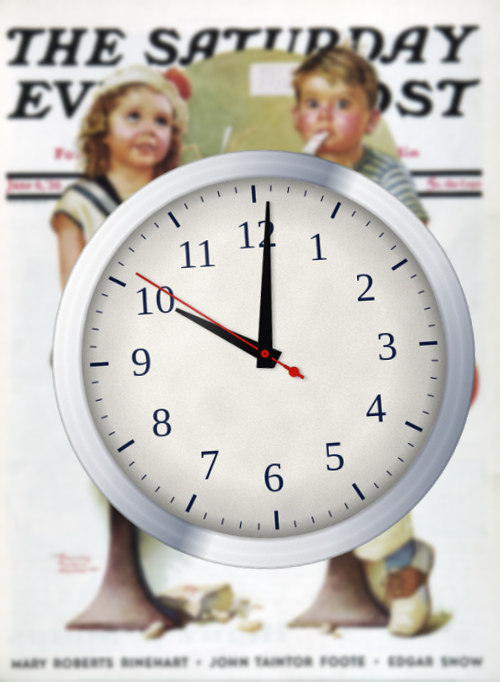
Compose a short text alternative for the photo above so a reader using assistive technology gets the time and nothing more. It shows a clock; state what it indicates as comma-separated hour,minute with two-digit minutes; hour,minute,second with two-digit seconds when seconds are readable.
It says 10,00,51
